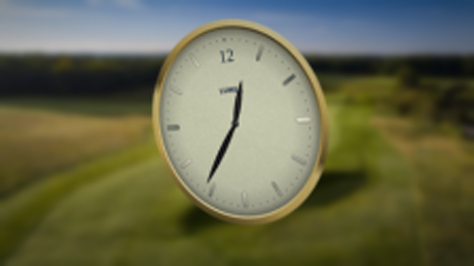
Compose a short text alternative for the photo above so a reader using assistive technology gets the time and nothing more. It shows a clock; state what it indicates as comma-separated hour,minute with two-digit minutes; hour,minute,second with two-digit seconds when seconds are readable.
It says 12,36
